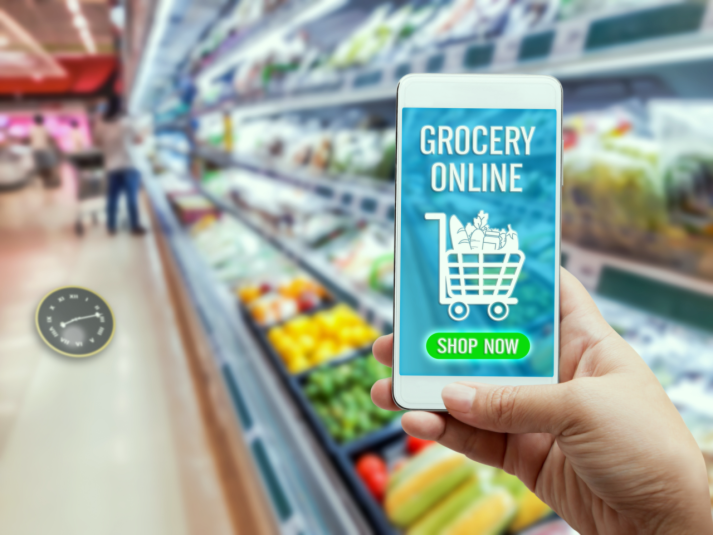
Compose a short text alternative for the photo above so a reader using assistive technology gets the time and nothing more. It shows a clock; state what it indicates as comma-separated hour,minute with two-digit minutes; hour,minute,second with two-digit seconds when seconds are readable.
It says 8,13
